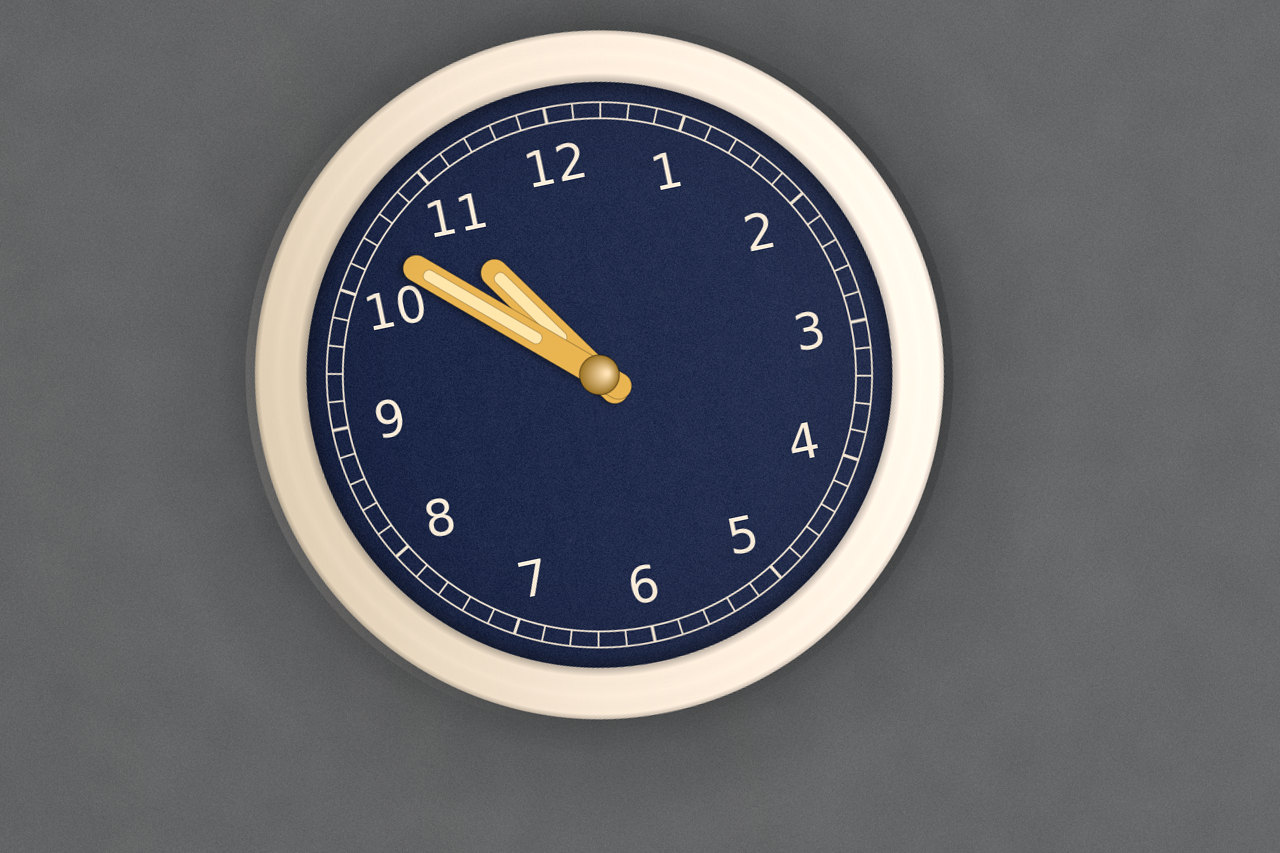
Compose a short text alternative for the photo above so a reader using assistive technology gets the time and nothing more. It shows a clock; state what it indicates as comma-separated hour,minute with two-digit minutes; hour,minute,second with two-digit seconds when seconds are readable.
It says 10,52
